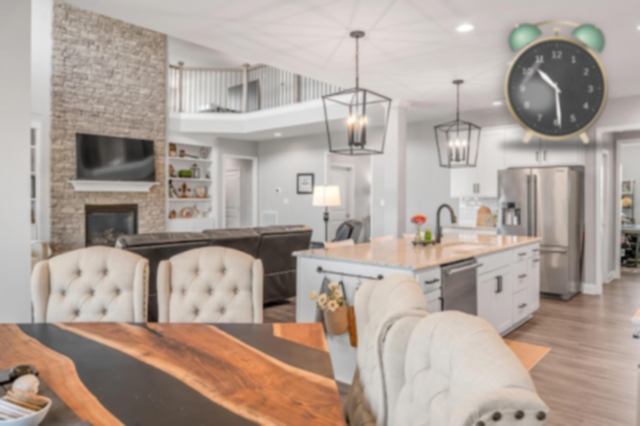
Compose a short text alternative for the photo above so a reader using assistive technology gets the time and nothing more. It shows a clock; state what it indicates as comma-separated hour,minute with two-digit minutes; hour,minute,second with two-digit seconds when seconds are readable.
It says 10,29
